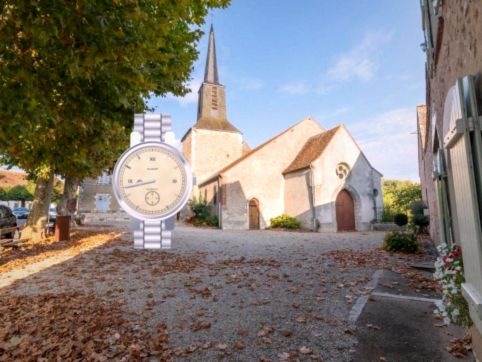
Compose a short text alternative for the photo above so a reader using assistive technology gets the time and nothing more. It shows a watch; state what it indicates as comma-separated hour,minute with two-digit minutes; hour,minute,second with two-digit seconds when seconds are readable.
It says 8,43
